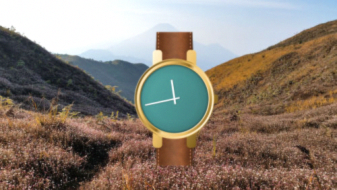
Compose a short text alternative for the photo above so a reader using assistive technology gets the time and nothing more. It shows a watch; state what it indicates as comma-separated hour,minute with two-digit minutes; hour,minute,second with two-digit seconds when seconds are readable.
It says 11,43
